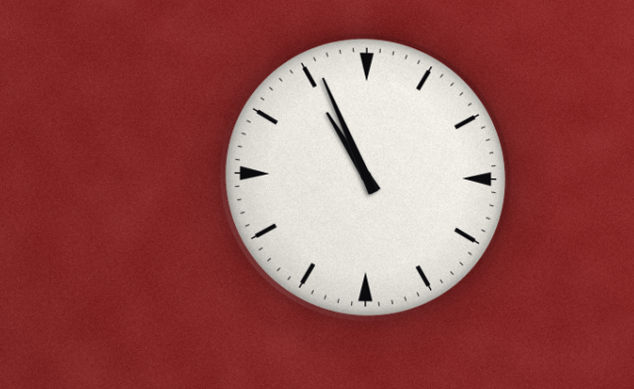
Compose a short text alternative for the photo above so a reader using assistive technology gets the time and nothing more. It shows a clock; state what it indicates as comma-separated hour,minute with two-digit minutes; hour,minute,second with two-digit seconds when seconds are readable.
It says 10,56
